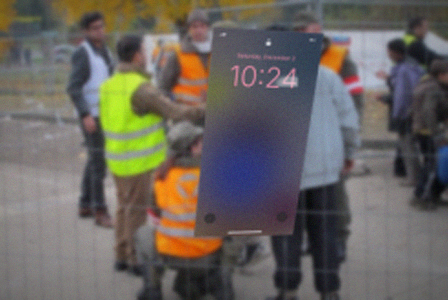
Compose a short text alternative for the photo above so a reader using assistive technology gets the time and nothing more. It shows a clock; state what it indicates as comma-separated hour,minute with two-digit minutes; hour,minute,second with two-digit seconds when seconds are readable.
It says 10,24
